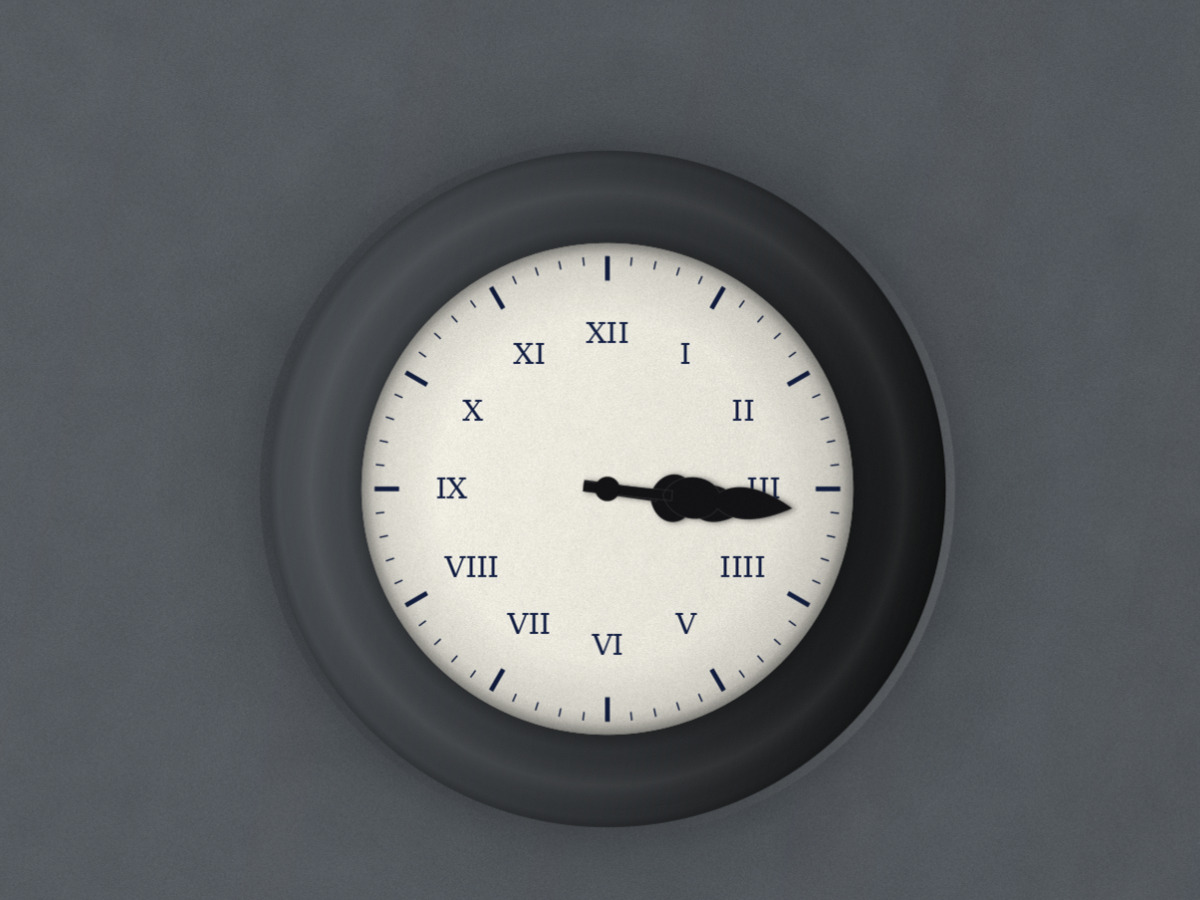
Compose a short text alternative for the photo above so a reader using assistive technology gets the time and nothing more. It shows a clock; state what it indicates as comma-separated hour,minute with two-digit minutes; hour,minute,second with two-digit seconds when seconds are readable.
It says 3,16
